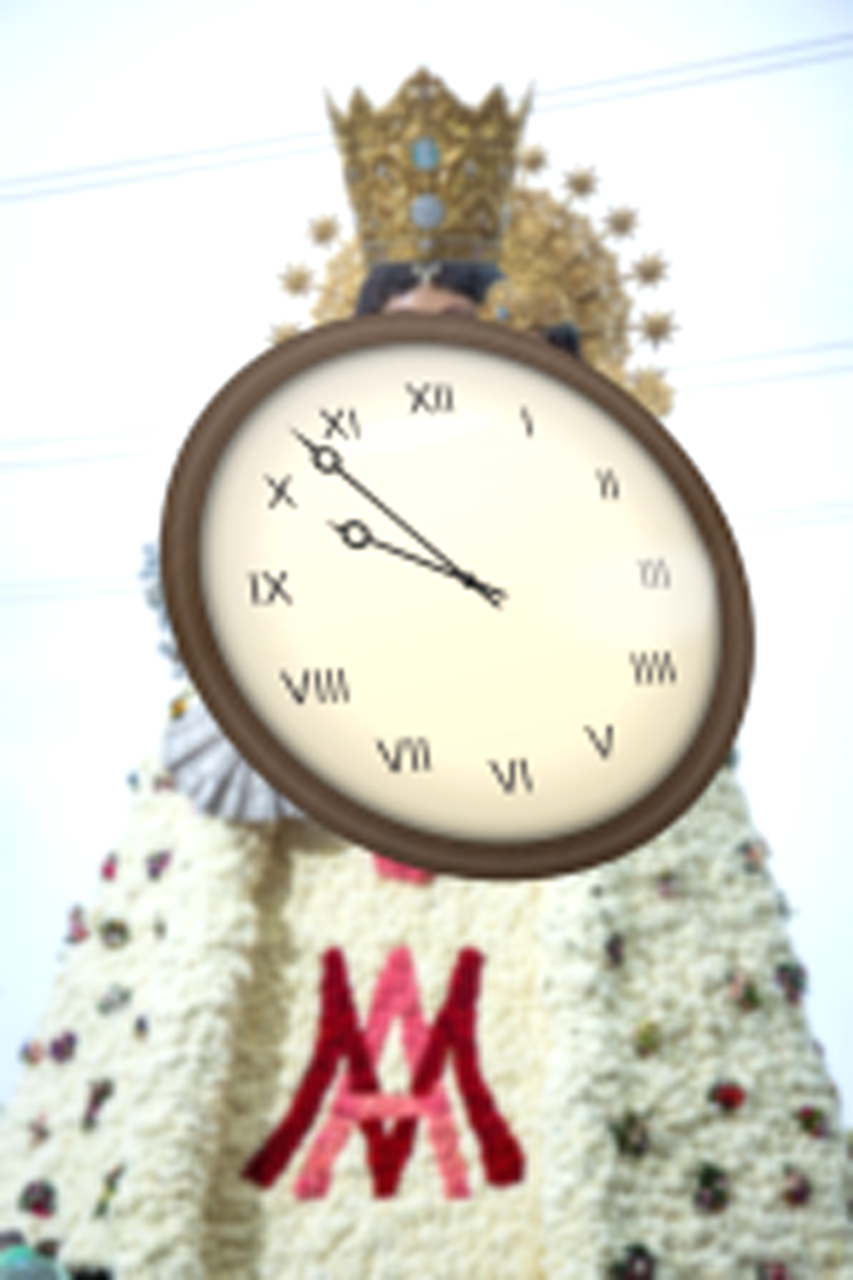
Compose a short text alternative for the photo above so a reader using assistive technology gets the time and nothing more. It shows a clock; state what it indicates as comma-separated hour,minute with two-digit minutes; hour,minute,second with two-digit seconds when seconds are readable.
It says 9,53
